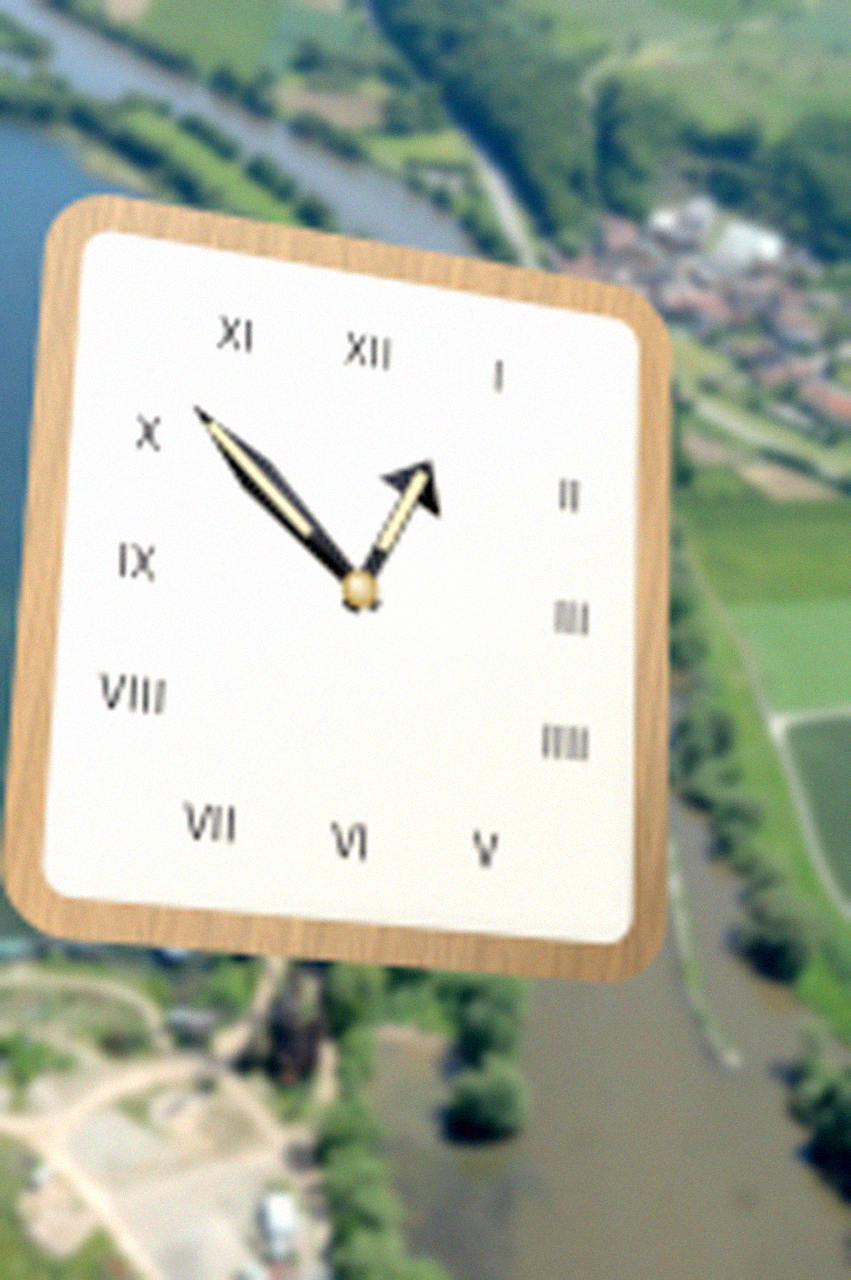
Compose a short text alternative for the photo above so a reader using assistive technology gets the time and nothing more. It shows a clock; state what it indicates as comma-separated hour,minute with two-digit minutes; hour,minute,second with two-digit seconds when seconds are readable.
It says 12,52
